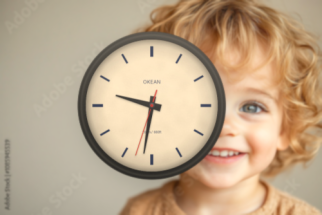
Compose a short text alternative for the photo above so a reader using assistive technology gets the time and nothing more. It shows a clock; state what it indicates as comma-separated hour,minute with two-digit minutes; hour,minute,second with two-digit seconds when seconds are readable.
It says 9,31,33
